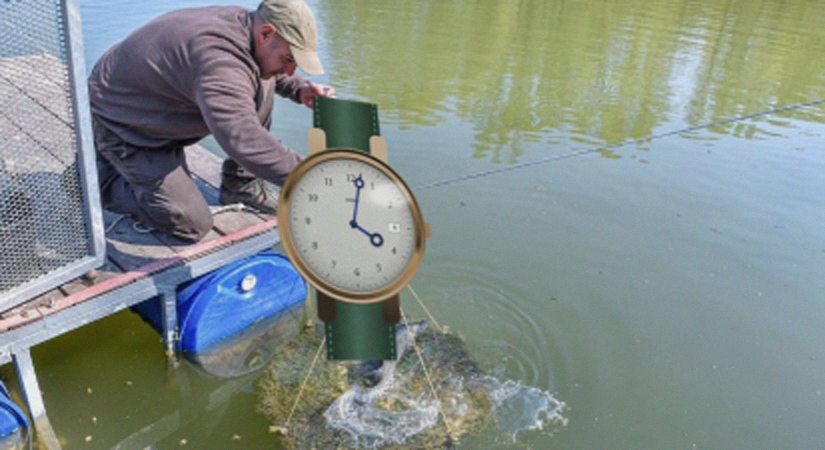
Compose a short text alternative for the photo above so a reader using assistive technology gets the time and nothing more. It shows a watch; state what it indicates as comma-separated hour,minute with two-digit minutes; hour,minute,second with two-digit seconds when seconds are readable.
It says 4,02
